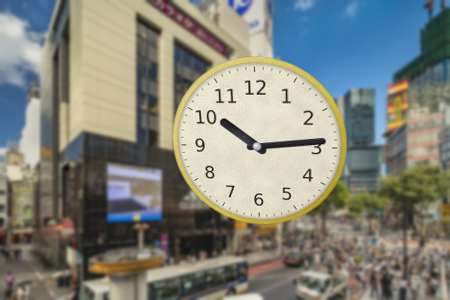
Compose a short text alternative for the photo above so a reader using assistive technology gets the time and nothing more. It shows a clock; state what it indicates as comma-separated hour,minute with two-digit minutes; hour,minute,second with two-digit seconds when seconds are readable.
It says 10,14
